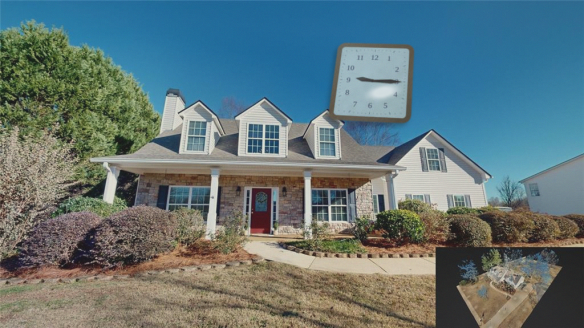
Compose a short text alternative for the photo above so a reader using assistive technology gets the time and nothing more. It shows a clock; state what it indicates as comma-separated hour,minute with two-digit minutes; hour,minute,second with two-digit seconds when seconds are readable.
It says 9,15
